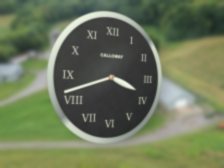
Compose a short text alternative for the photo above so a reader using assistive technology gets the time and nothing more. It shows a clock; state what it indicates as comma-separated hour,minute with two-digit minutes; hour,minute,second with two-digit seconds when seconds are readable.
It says 3,42
